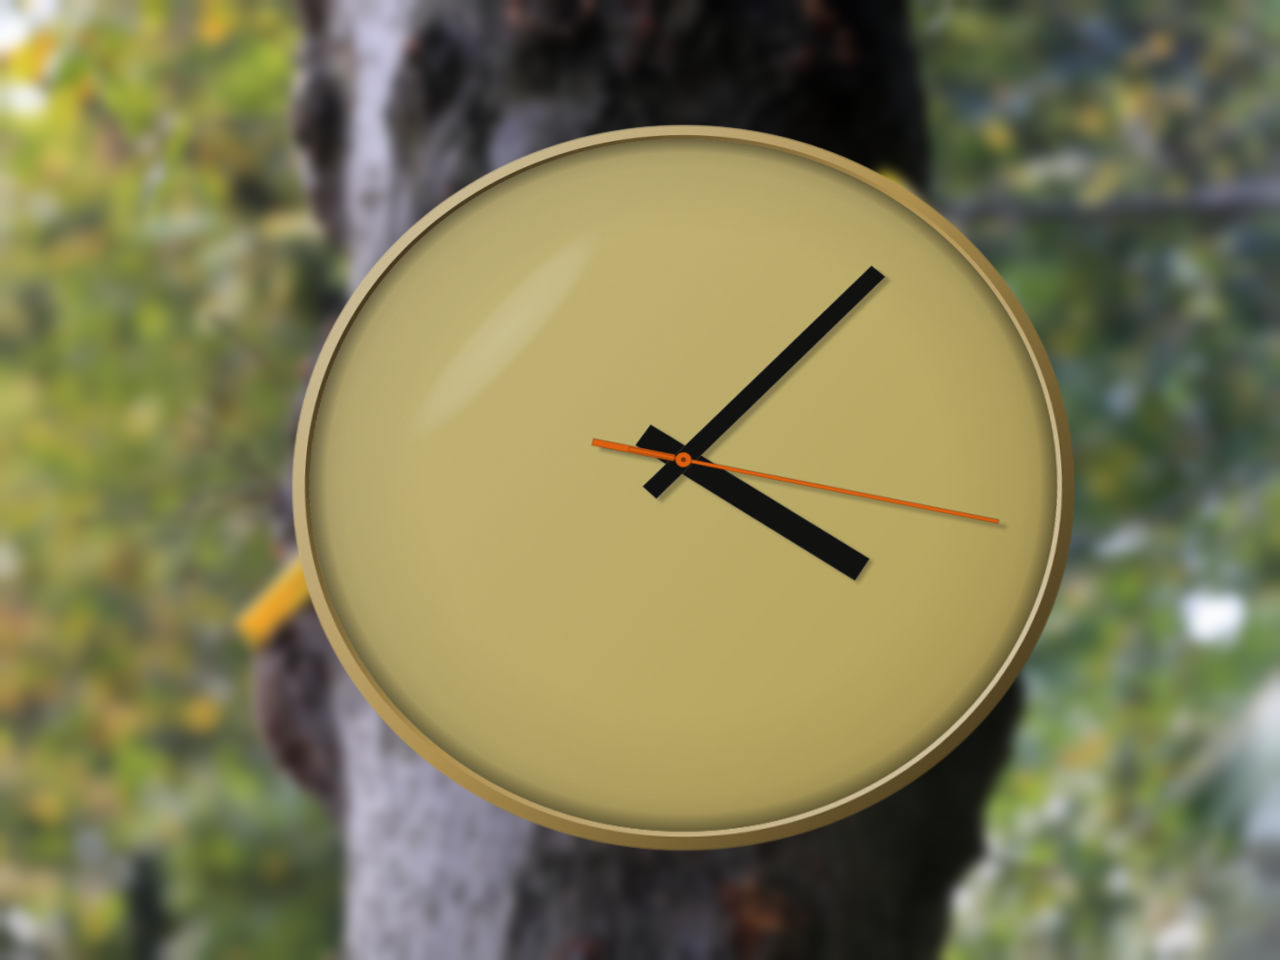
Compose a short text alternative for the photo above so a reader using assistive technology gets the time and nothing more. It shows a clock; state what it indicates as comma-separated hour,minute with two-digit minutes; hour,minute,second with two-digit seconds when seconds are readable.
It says 4,07,17
